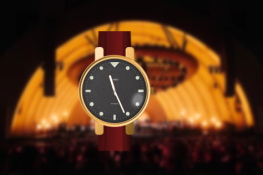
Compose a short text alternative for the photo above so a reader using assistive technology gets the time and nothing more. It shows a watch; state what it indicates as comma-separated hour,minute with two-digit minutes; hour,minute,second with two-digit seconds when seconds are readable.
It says 11,26
